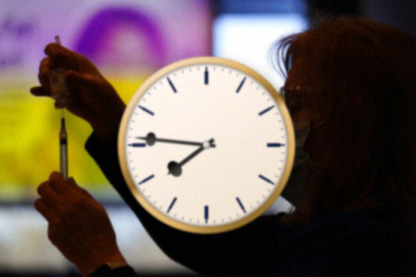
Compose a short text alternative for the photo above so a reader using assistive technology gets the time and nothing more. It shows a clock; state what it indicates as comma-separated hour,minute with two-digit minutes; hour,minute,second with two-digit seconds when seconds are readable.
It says 7,46
